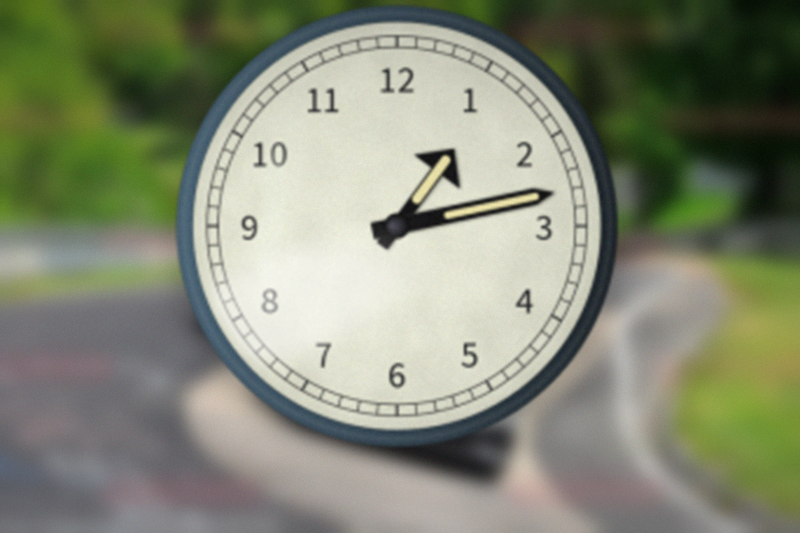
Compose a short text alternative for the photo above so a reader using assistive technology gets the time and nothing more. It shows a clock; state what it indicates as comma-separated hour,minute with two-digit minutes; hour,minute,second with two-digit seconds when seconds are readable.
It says 1,13
